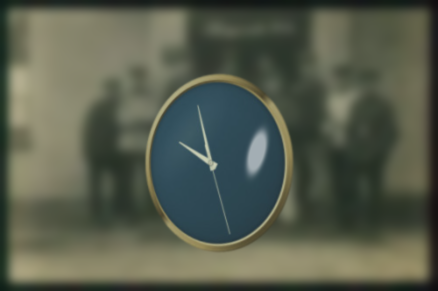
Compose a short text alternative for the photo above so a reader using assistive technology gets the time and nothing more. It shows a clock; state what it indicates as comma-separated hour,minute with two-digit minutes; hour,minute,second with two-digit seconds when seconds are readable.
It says 9,57,27
